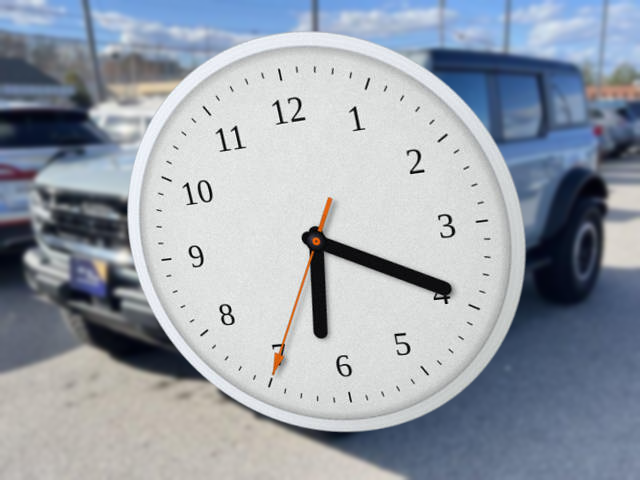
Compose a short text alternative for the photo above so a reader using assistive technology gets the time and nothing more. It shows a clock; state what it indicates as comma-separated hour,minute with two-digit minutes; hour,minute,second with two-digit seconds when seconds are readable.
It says 6,19,35
